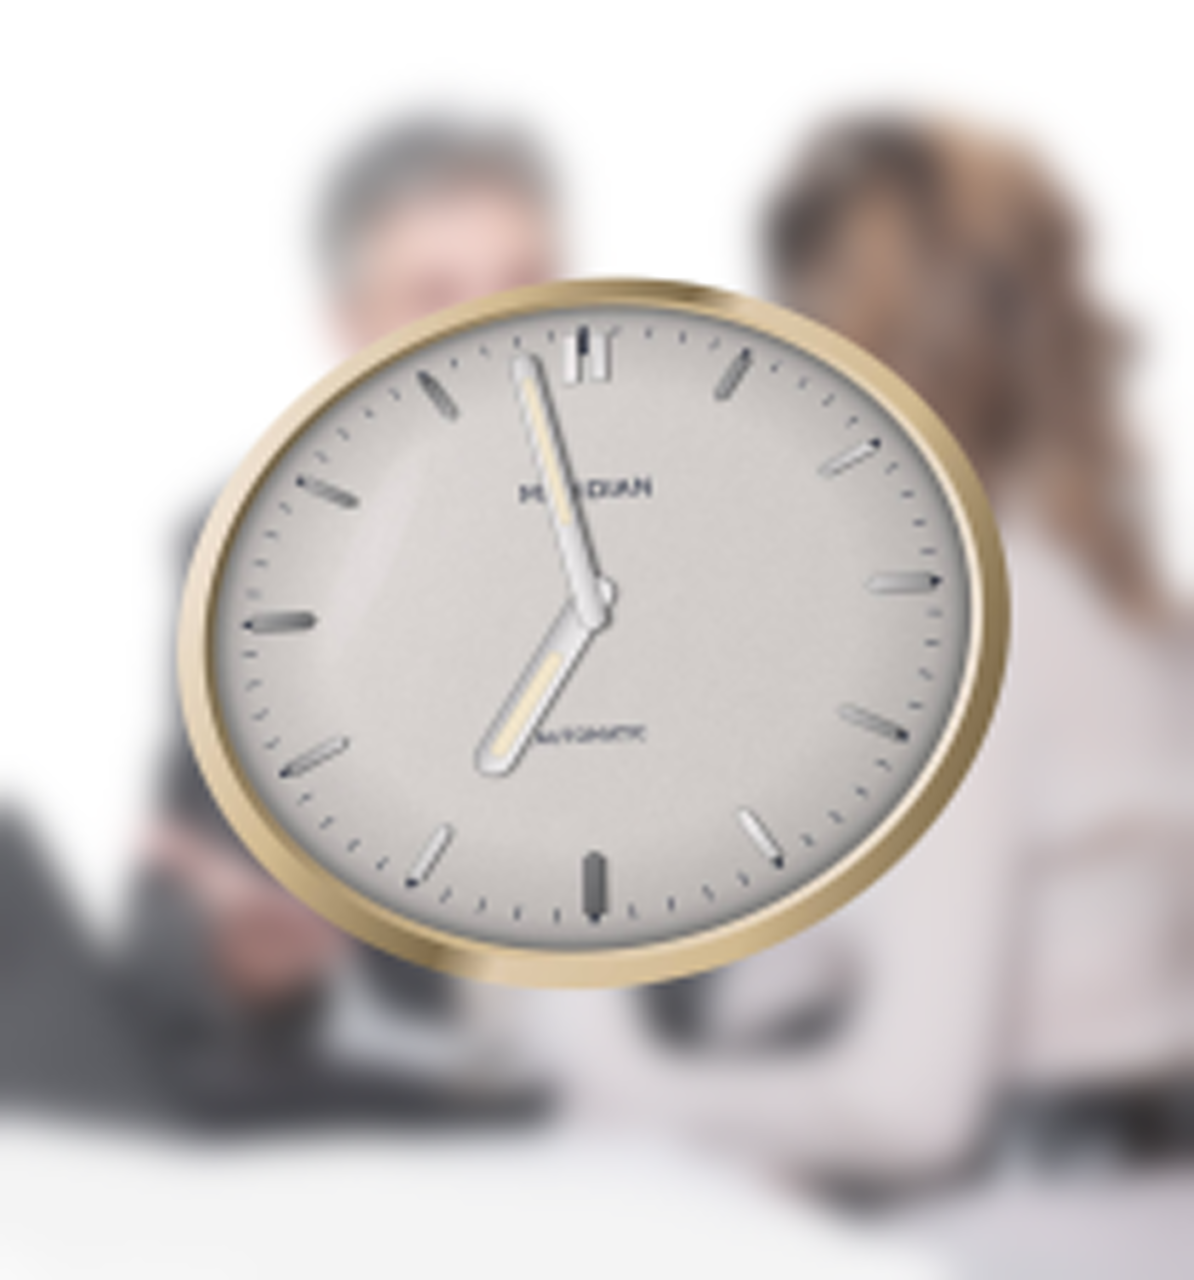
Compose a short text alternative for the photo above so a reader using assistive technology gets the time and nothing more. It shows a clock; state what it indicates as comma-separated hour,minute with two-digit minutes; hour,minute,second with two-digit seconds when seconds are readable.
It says 6,58
